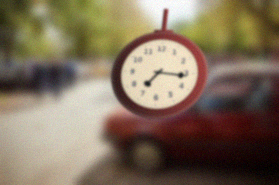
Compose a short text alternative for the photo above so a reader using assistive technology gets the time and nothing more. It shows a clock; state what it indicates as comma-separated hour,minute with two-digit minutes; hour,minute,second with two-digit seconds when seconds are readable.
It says 7,16
